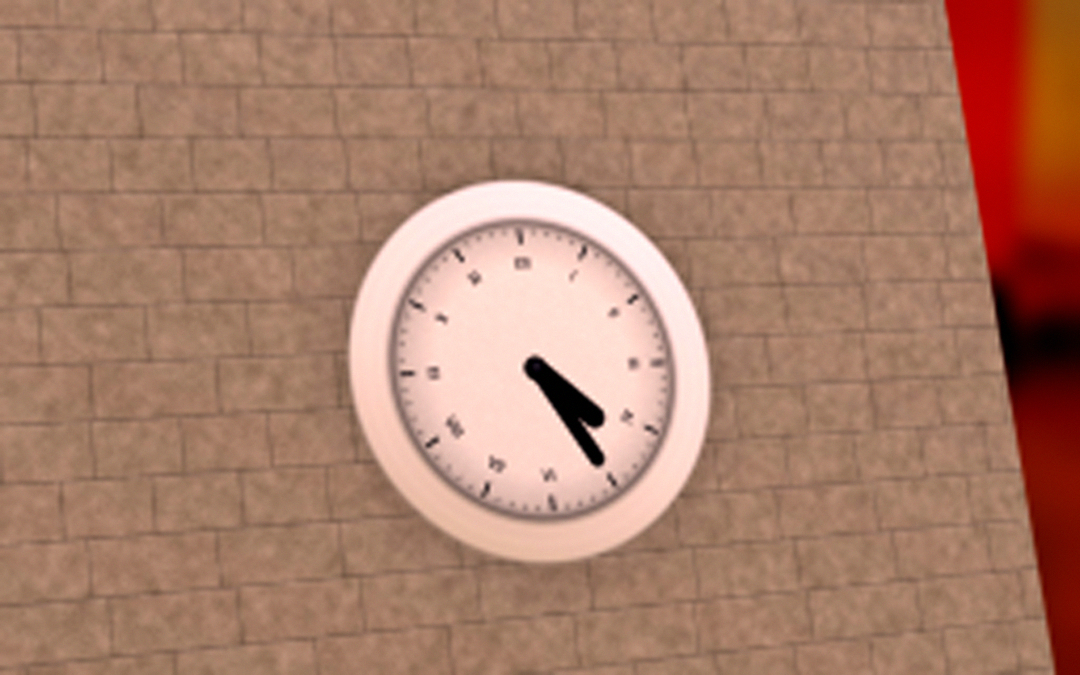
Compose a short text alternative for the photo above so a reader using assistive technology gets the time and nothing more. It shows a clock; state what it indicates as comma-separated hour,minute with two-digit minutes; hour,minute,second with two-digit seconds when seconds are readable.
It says 4,25
